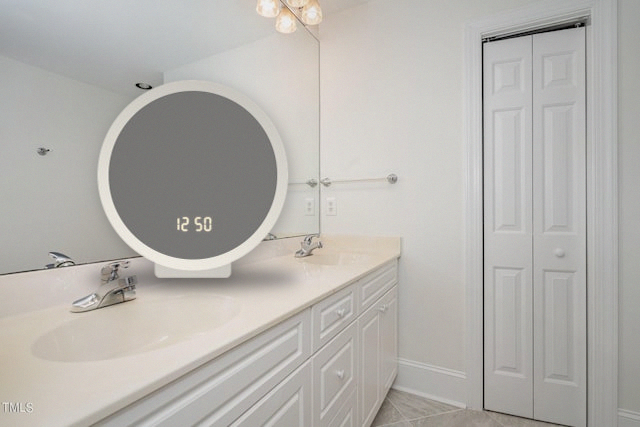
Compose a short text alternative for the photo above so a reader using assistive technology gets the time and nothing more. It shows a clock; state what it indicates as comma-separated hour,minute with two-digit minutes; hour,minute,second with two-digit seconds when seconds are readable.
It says 12,50
